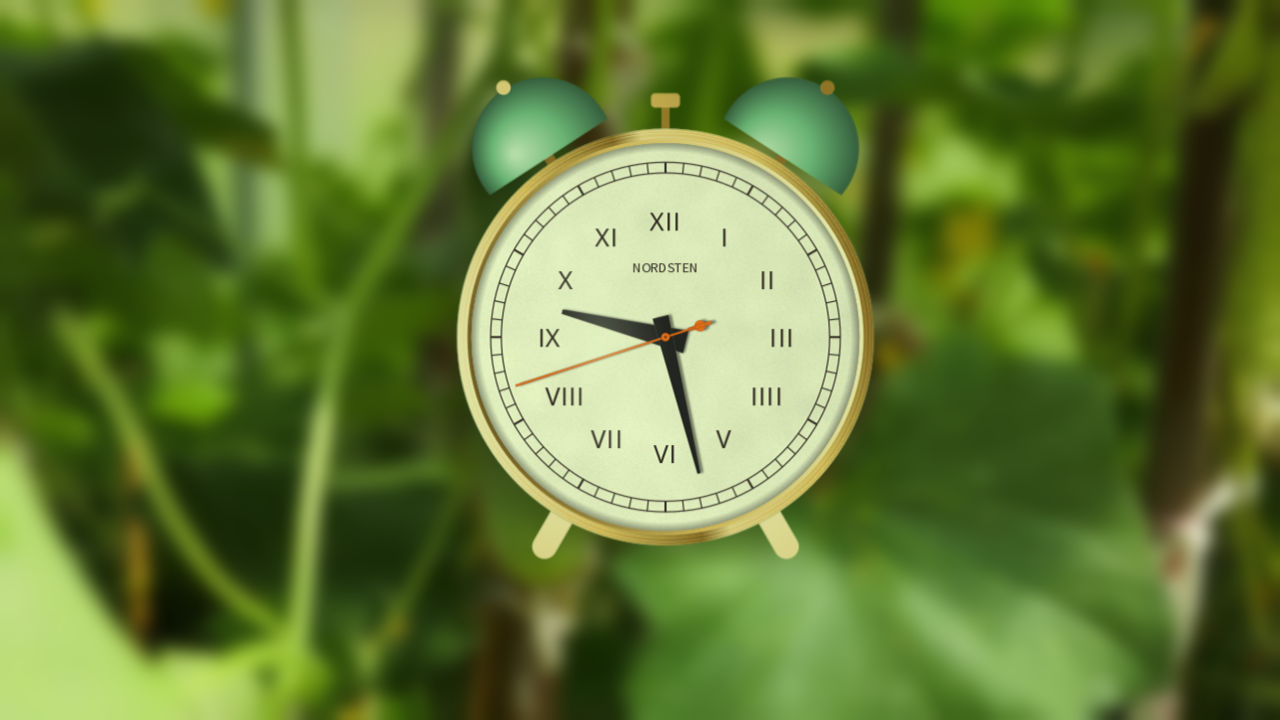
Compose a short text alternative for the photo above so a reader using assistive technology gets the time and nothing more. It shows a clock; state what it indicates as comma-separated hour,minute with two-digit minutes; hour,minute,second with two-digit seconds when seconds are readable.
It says 9,27,42
